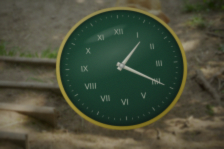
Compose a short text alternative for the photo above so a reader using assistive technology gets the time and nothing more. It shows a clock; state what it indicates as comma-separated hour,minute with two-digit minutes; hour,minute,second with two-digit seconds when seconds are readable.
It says 1,20
